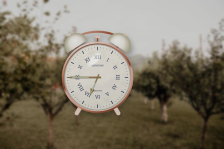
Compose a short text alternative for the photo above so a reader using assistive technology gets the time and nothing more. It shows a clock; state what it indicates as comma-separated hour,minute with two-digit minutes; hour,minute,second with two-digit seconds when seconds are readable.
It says 6,45
